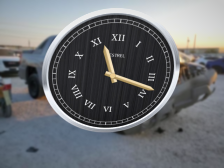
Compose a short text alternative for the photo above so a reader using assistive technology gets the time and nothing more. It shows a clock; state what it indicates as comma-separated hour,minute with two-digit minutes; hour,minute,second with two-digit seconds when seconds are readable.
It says 11,18
